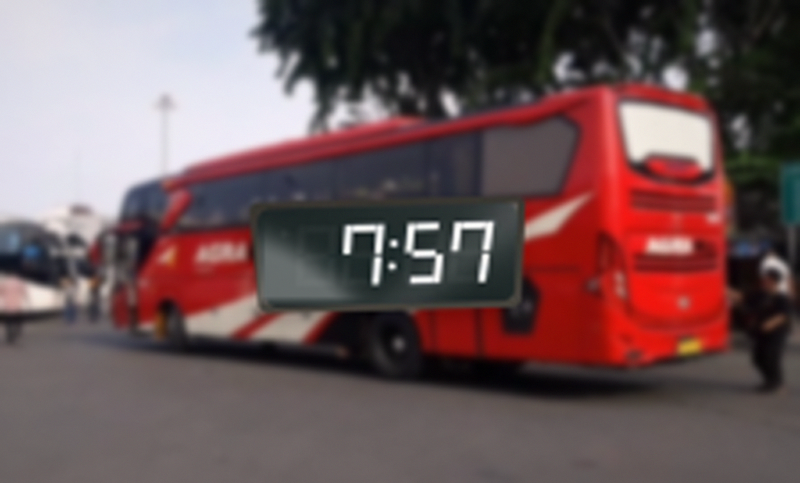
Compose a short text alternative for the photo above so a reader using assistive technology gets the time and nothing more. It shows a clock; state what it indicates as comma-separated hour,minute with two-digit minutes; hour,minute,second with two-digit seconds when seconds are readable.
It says 7,57
